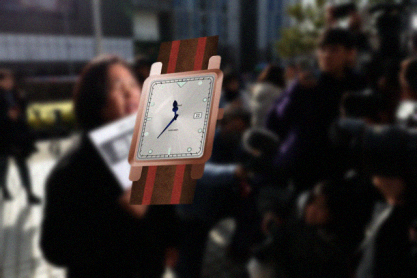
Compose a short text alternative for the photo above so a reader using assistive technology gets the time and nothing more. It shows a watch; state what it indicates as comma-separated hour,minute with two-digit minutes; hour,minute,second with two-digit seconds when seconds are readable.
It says 11,36
